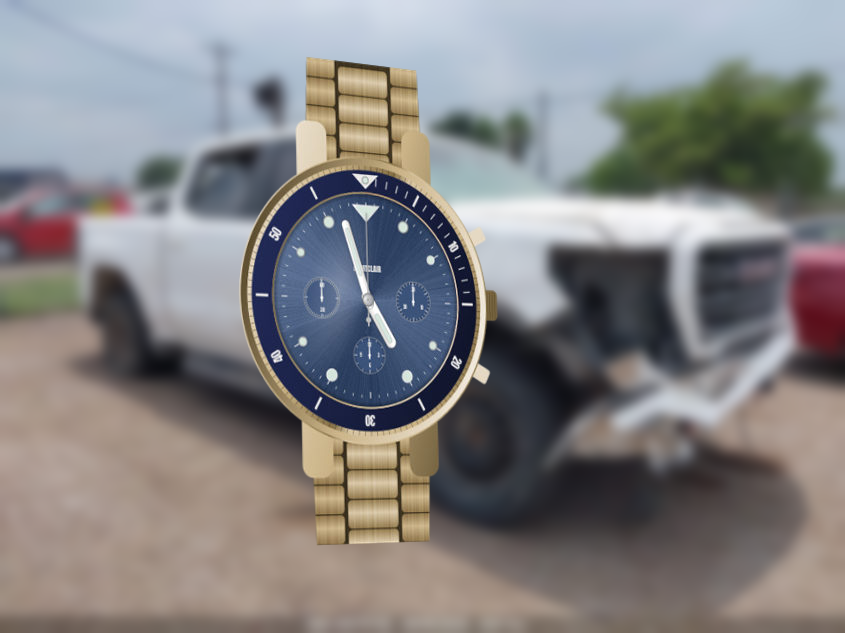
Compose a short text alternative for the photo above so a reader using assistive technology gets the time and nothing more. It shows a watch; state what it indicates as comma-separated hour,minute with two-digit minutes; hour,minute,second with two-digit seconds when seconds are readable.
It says 4,57
